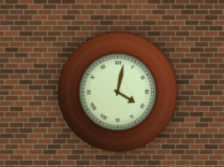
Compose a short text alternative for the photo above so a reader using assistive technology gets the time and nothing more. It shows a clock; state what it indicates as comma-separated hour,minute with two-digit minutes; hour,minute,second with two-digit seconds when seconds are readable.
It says 4,02
